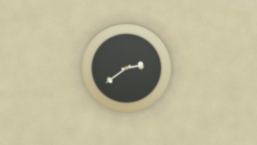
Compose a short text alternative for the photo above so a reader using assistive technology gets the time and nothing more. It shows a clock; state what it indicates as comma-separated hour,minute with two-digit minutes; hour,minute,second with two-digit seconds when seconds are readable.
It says 2,39
